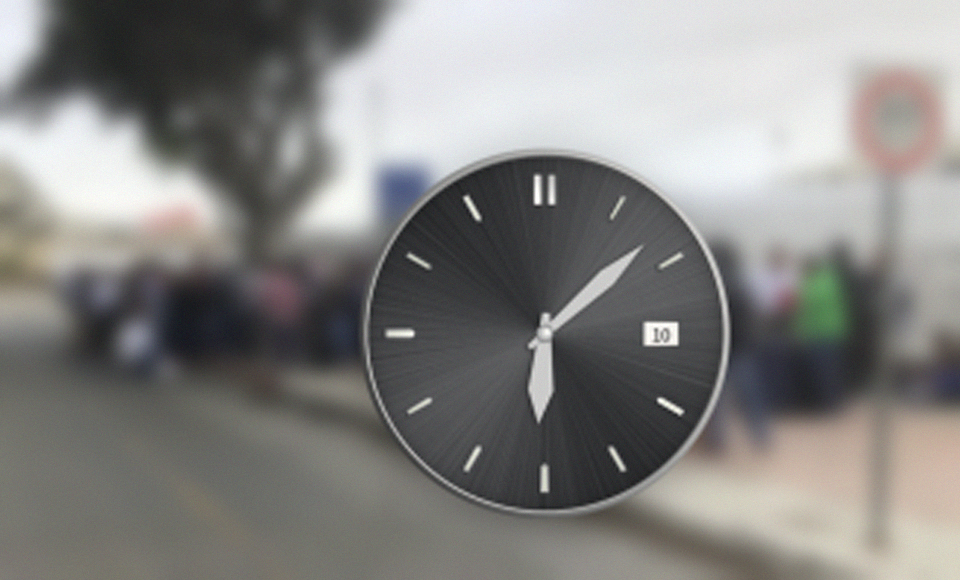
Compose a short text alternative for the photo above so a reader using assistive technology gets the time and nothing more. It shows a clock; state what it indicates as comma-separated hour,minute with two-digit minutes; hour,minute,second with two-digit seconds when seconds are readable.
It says 6,08
